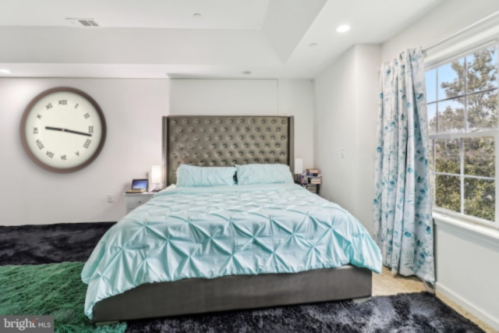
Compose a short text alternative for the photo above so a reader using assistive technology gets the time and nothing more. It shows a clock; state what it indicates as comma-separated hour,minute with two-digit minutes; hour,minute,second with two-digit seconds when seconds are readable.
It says 9,17
